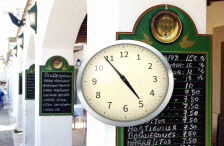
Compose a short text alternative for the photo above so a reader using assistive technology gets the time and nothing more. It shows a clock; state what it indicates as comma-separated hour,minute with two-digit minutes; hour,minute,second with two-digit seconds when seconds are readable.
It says 4,54
